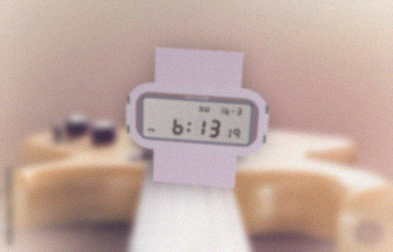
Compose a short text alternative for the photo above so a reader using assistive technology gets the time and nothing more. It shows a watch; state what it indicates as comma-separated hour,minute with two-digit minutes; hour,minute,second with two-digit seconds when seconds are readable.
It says 6,13,19
